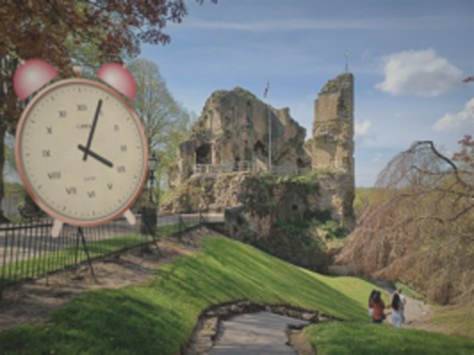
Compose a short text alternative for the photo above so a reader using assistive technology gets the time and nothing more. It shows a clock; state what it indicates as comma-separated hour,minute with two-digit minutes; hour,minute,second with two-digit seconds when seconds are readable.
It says 4,04
